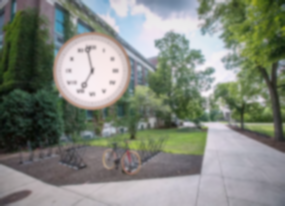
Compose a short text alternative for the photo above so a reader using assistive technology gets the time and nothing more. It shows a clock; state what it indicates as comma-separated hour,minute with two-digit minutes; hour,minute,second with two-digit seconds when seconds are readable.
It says 6,58
